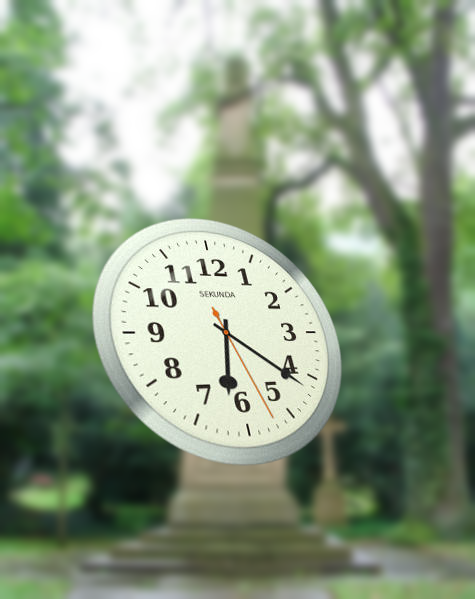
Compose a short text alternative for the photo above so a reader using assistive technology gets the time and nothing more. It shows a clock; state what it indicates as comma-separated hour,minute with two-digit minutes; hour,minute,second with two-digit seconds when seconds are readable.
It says 6,21,27
